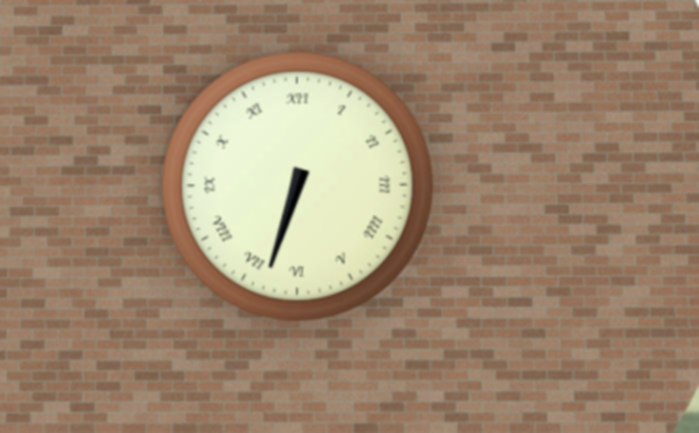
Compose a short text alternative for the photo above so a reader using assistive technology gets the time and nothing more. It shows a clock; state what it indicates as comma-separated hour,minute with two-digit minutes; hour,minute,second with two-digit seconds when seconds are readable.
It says 6,33
